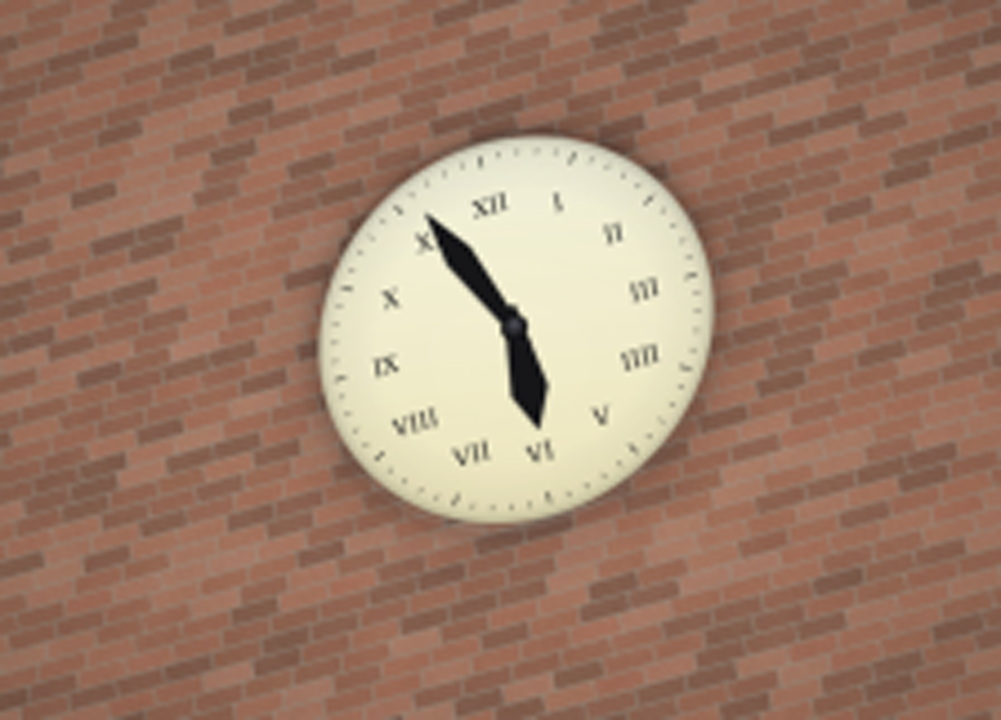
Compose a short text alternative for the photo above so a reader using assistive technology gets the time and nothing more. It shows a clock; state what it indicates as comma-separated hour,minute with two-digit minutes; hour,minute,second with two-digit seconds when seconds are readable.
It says 5,56
